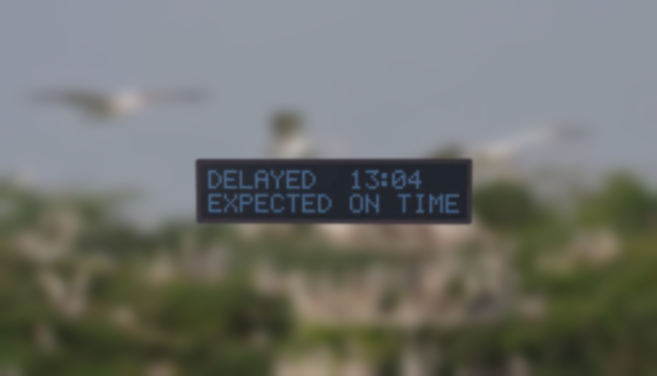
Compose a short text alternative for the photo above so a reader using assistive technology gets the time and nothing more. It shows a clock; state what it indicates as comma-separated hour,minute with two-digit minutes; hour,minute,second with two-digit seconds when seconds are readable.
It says 13,04
